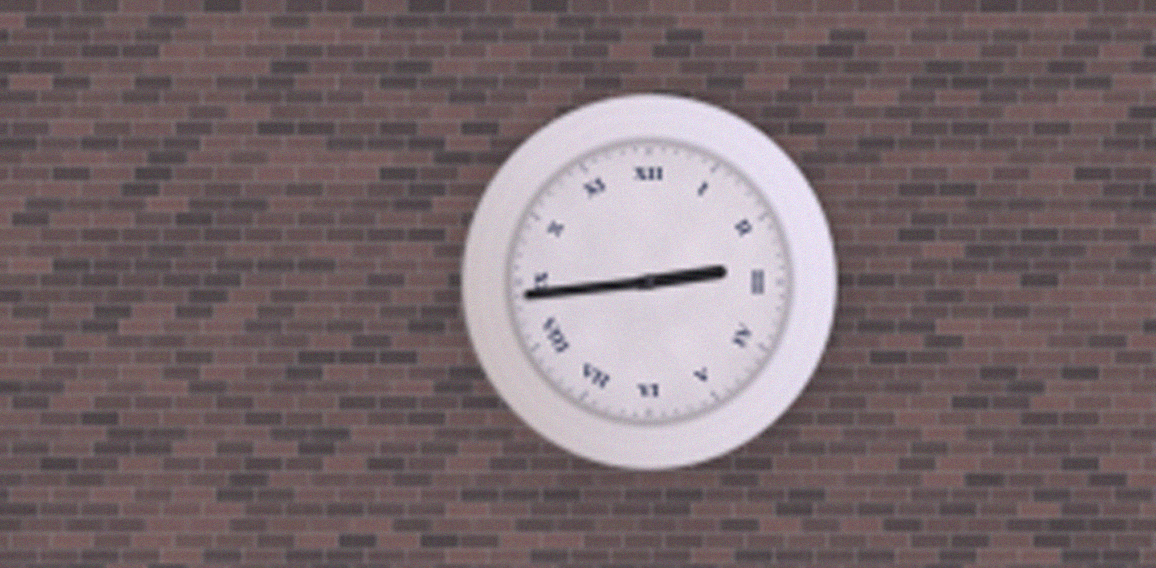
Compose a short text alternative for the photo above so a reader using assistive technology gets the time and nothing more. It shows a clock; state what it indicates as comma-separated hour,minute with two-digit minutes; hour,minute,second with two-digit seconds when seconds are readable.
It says 2,44
